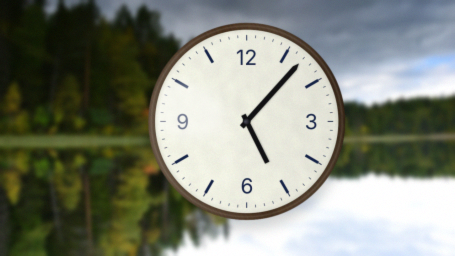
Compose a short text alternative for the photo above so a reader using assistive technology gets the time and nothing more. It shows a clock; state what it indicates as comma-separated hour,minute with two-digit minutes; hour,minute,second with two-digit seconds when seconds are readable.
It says 5,07
